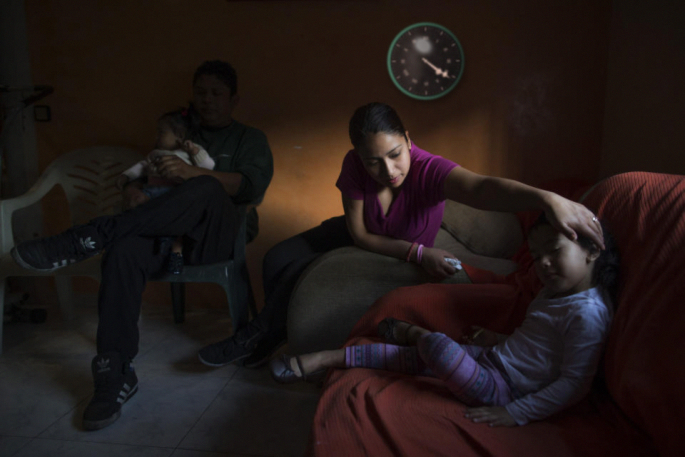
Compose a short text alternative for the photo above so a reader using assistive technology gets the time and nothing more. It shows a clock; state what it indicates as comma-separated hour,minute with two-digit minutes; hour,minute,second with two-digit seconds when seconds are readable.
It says 4,21
